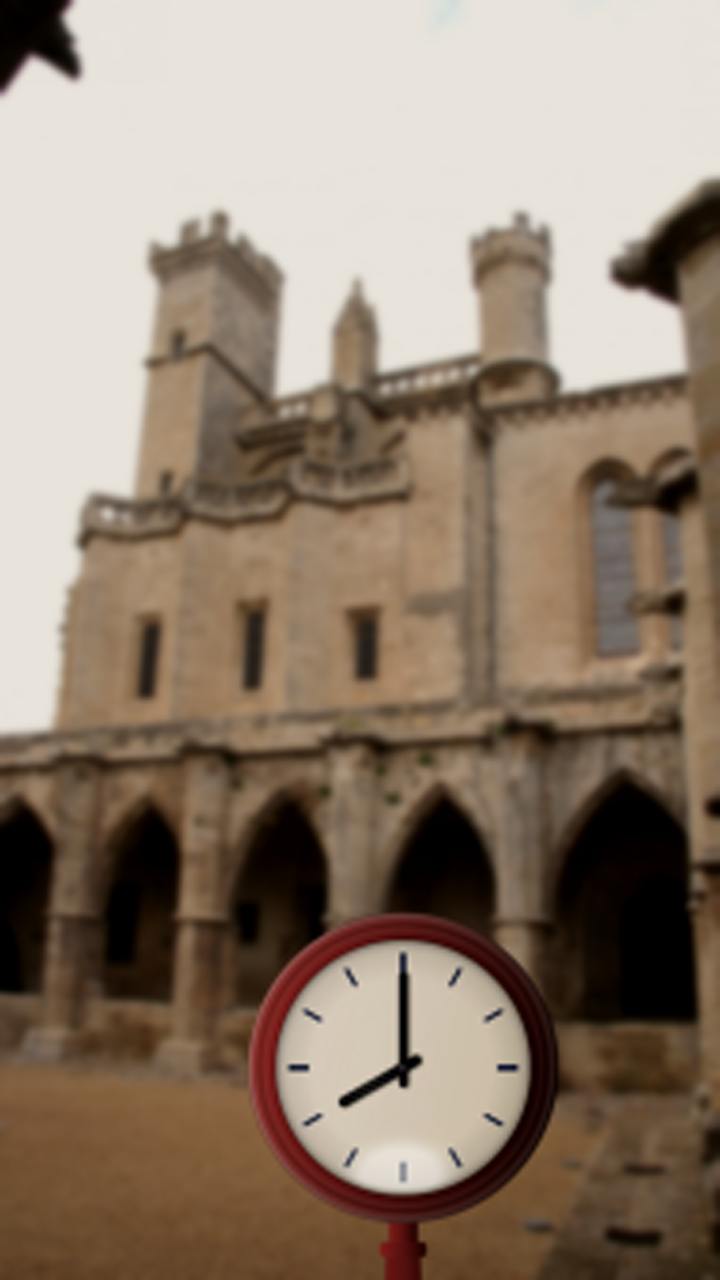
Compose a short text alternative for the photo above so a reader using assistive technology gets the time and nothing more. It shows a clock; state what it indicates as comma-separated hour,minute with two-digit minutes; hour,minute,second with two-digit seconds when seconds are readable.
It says 8,00
